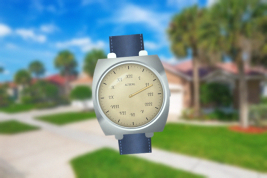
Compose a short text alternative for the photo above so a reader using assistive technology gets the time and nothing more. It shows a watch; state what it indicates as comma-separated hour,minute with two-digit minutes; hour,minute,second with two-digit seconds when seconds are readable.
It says 2,11
